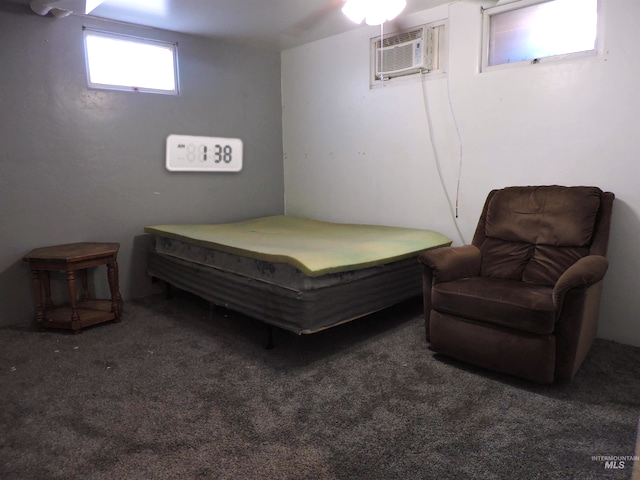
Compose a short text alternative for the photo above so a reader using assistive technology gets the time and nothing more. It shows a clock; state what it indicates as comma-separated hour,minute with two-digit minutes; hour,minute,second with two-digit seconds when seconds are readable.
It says 1,38
